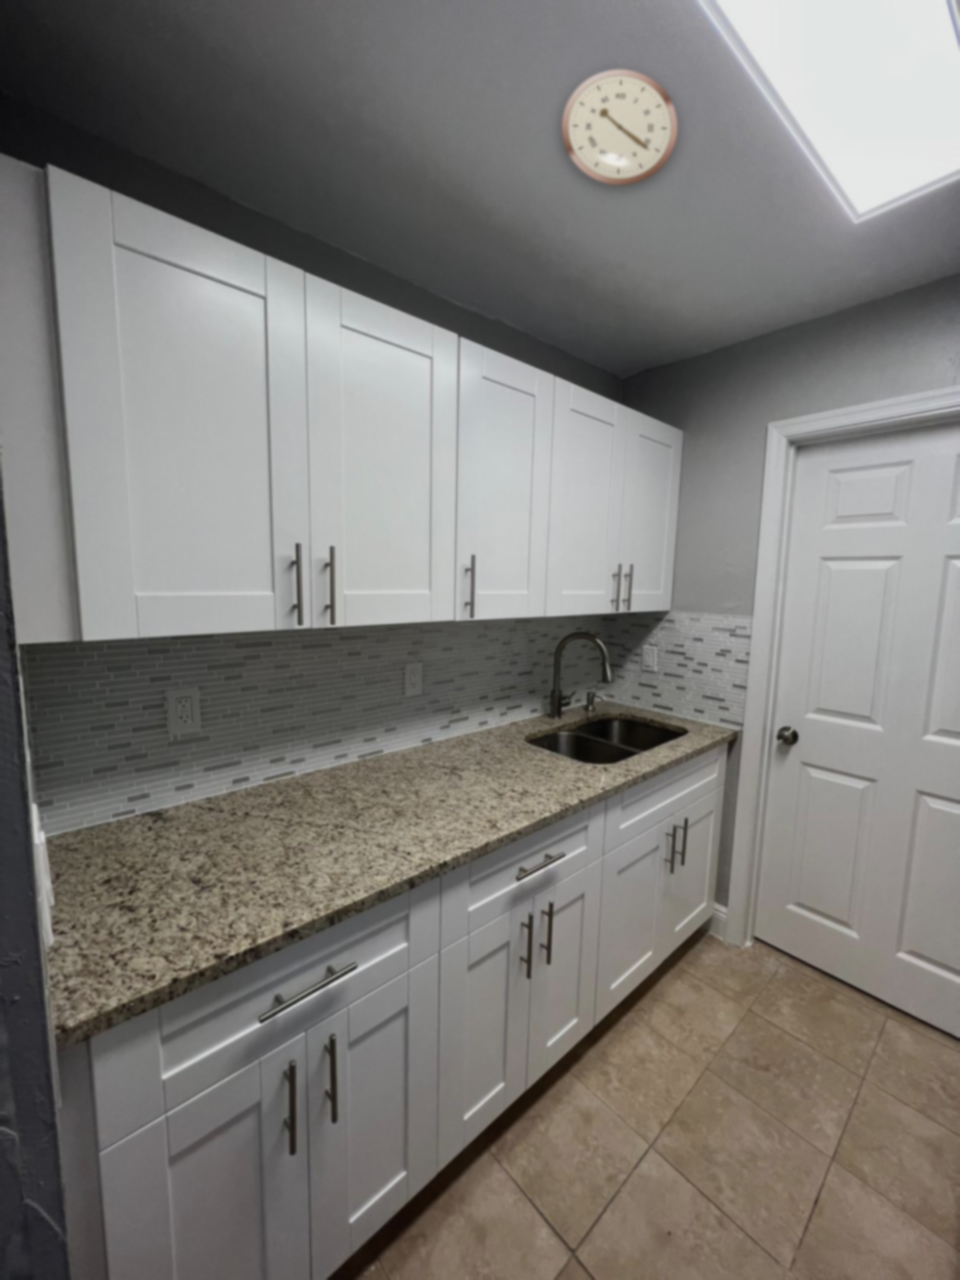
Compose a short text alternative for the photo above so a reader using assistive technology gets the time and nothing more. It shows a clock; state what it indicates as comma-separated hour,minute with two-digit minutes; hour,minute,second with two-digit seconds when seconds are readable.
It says 10,21
